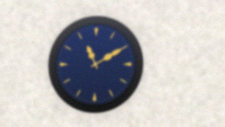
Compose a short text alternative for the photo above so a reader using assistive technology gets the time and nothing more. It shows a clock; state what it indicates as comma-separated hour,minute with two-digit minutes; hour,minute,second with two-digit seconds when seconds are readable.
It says 11,10
